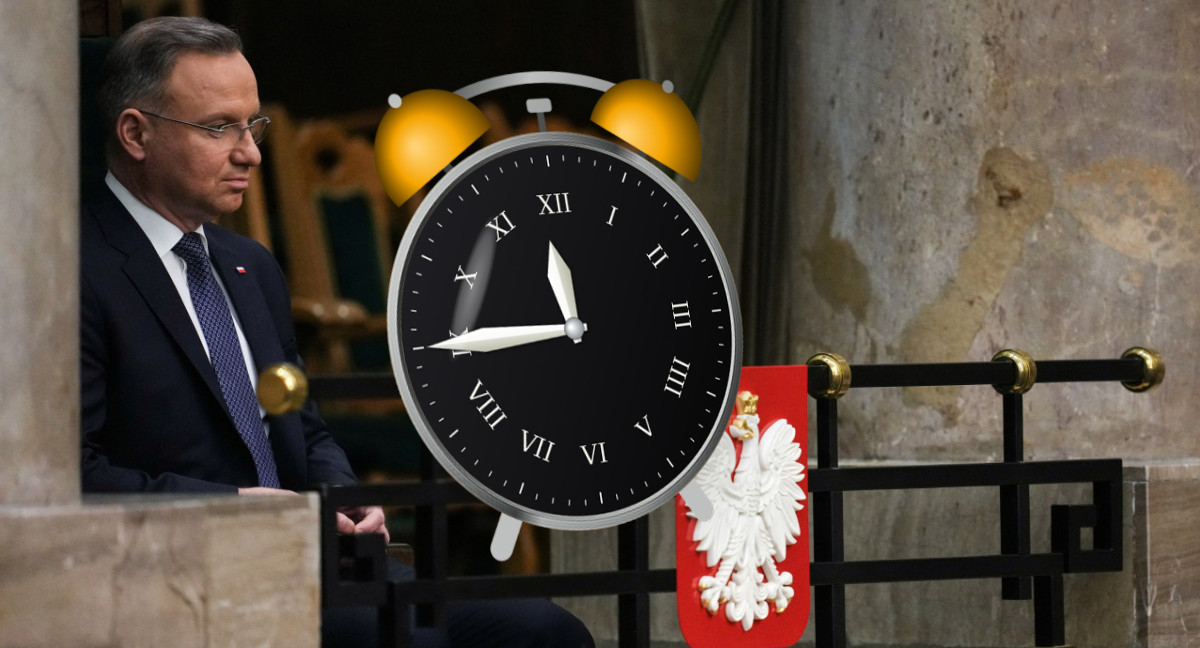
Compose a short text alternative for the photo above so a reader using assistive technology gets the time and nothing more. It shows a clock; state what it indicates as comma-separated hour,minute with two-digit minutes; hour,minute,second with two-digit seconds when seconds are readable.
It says 11,45
